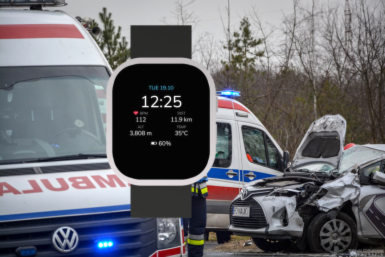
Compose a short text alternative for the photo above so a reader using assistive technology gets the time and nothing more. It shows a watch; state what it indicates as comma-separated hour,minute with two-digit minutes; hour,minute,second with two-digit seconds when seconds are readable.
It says 12,25
